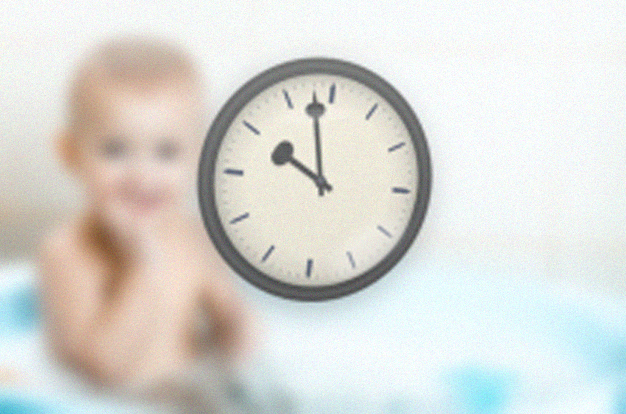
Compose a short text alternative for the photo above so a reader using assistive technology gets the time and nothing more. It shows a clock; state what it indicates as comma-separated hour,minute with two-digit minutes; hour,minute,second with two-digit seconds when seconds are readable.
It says 9,58
